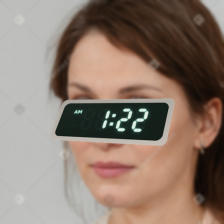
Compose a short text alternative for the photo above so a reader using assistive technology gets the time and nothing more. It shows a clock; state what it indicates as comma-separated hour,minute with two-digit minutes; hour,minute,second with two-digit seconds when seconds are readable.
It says 1,22
